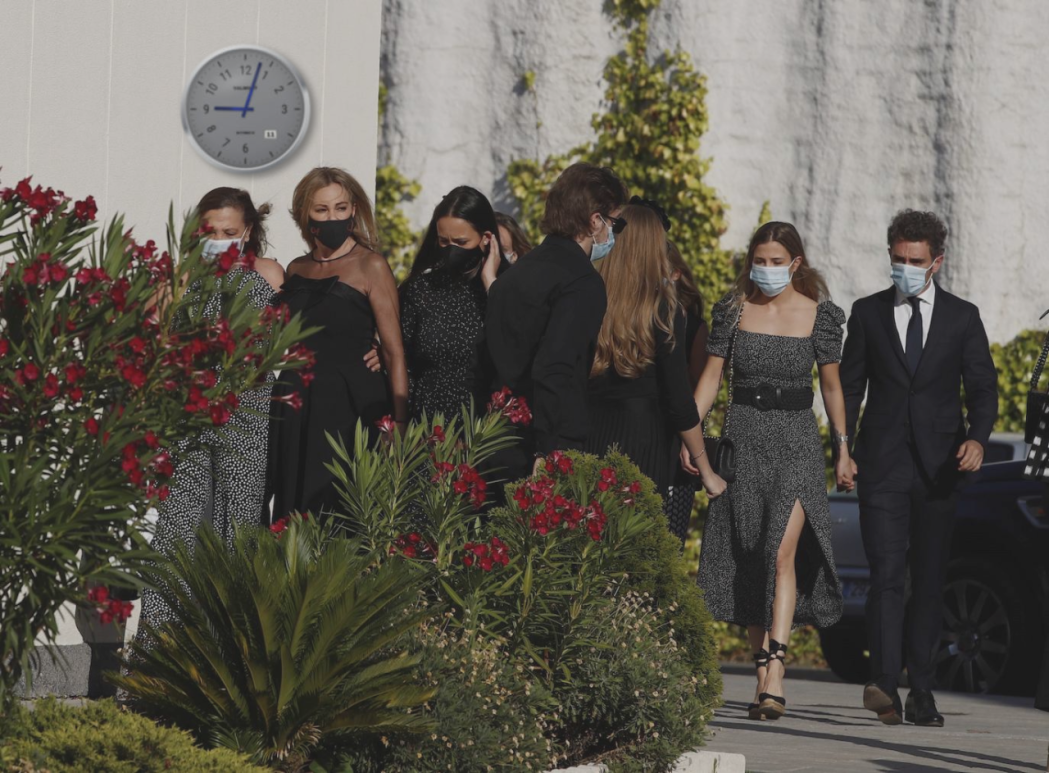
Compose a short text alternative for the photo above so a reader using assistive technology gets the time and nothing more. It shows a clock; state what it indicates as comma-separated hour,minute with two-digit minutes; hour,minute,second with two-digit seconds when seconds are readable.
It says 9,03
